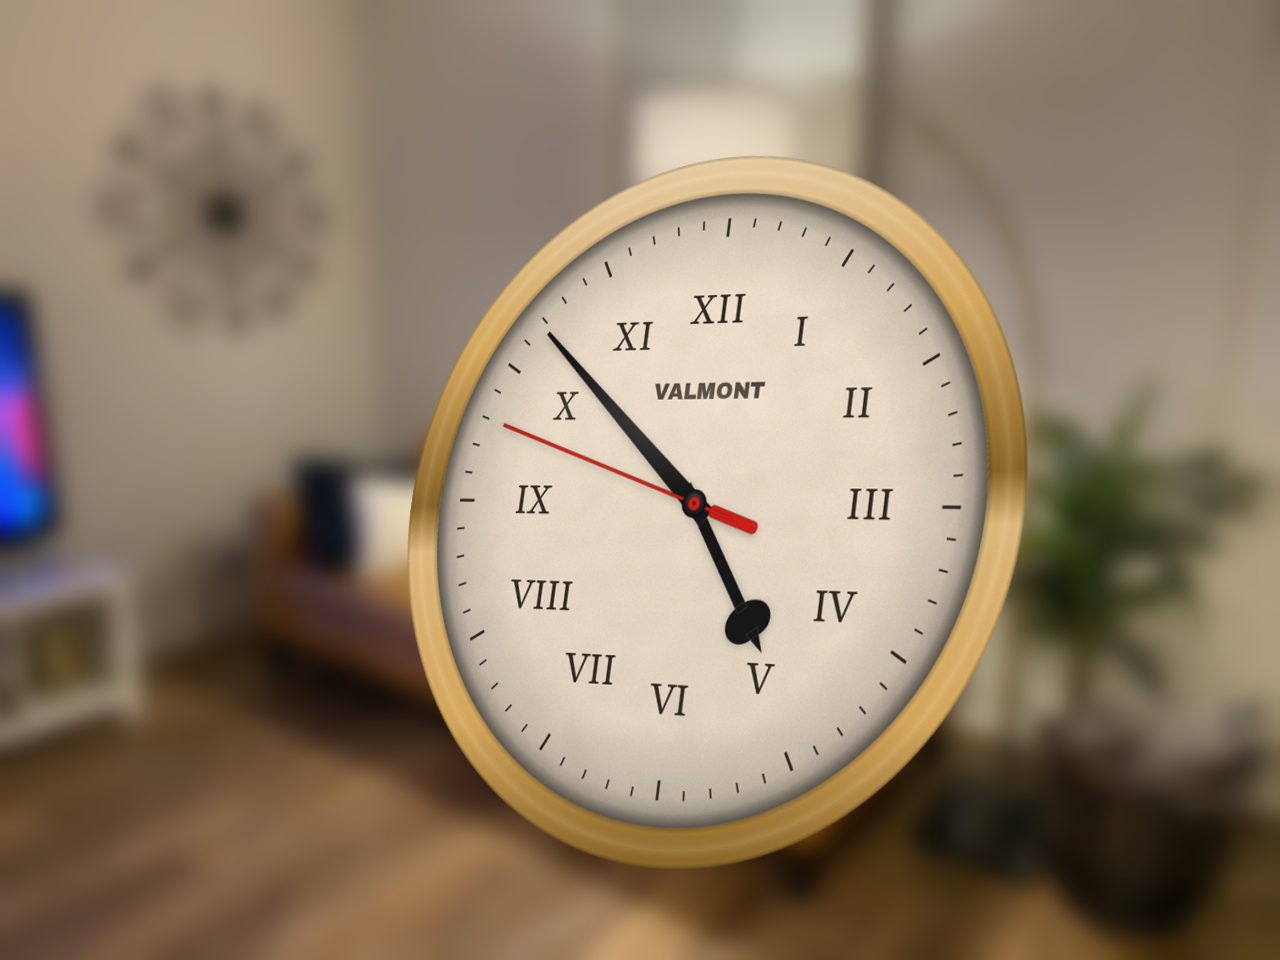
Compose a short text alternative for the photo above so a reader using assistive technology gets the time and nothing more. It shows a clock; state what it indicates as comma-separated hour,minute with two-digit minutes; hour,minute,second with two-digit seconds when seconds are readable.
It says 4,51,48
